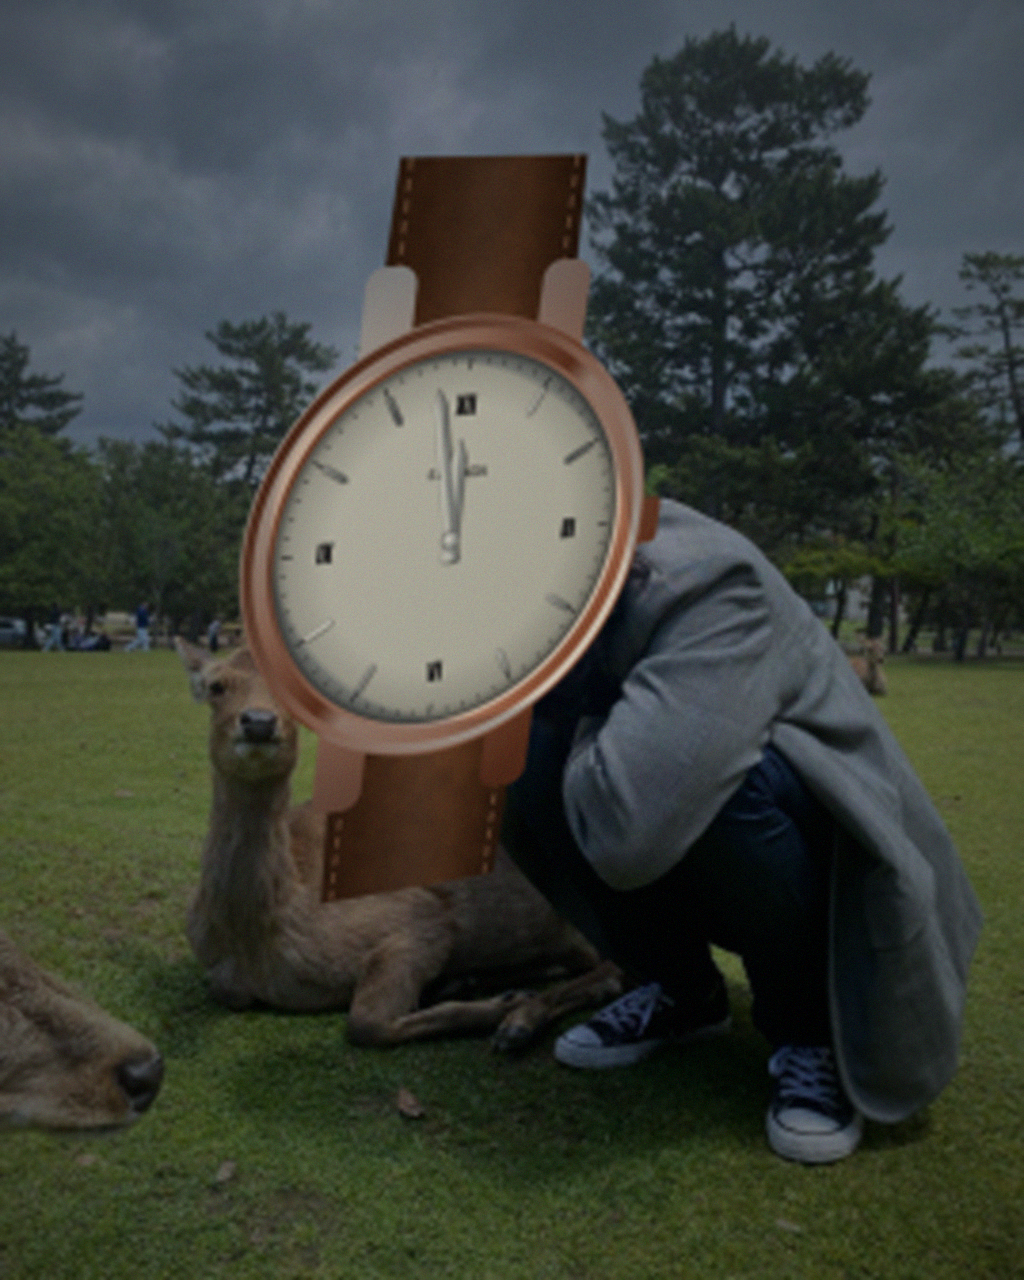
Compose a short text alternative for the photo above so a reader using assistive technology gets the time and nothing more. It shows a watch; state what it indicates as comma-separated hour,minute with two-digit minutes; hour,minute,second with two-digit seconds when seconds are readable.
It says 11,58
